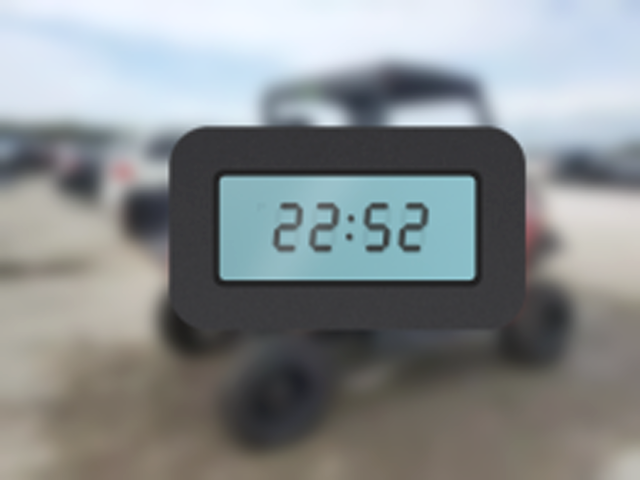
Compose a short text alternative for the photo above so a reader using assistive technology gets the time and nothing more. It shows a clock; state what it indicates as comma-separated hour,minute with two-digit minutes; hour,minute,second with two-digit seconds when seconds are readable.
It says 22,52
